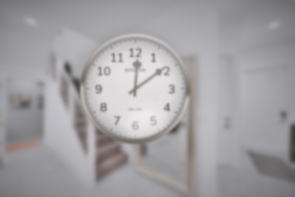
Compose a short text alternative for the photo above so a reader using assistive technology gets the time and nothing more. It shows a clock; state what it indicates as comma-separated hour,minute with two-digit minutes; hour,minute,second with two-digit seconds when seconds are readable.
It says 12,09
